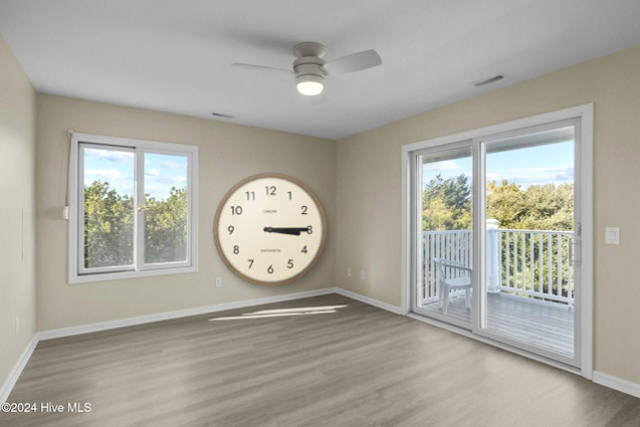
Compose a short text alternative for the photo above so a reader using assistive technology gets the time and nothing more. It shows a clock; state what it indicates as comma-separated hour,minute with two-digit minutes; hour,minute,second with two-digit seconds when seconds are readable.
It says 3,15
